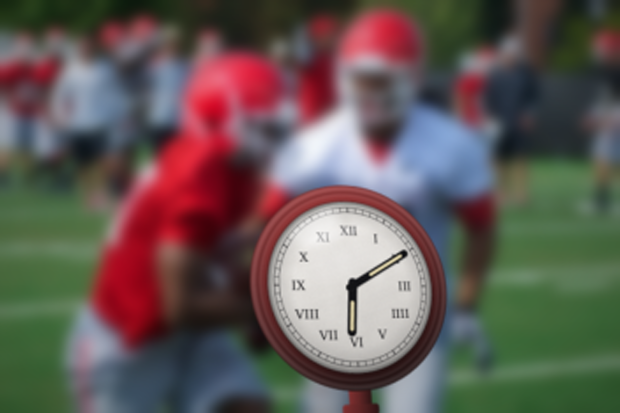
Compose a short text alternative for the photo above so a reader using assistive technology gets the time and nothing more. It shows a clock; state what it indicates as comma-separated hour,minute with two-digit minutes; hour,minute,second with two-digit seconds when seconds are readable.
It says 6,10
